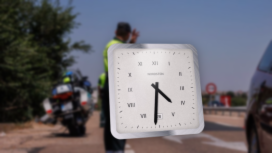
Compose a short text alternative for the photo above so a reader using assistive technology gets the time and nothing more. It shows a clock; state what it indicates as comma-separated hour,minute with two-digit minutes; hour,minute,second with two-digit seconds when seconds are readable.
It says 4,31
